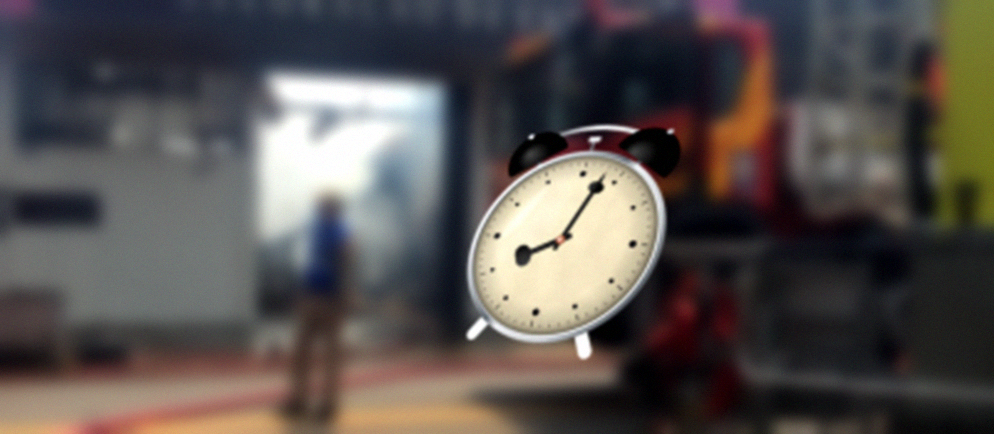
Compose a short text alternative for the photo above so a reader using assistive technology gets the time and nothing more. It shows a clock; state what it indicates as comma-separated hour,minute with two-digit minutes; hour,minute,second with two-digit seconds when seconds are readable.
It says 8,03
